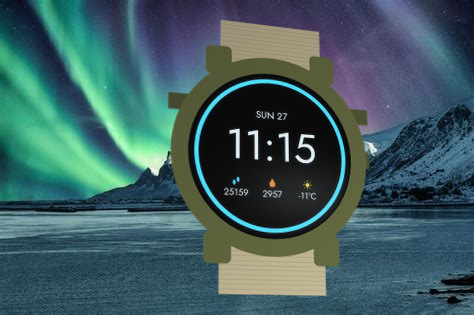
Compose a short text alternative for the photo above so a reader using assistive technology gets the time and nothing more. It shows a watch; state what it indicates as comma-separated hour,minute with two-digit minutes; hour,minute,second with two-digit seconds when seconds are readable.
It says 11,15
